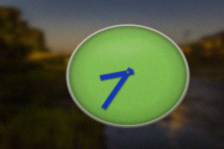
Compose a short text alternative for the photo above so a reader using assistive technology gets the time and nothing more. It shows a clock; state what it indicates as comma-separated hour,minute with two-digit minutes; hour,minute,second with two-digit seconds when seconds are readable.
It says 8,35
